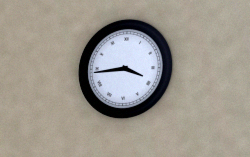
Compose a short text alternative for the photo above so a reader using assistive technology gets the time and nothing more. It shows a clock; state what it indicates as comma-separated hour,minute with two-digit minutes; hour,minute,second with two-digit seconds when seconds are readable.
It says 3,44
